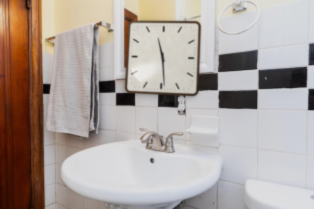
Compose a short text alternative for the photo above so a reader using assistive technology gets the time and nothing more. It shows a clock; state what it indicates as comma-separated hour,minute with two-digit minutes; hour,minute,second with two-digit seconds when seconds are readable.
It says 11,29
